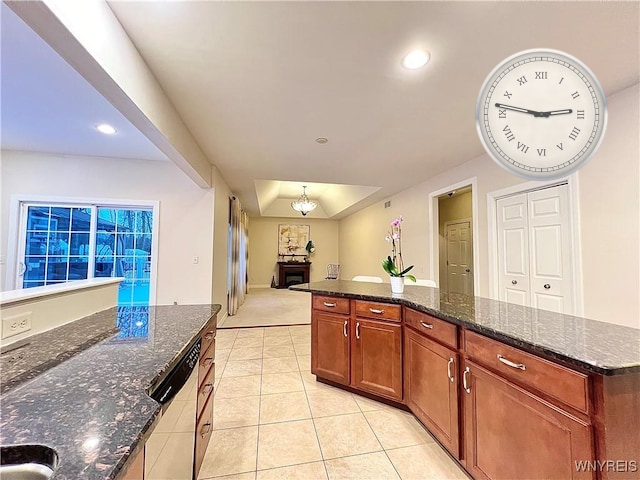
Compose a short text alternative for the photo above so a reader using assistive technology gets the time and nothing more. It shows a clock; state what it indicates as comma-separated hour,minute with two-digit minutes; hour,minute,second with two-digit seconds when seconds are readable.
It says 2,47
